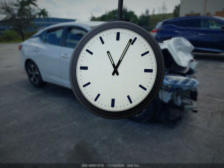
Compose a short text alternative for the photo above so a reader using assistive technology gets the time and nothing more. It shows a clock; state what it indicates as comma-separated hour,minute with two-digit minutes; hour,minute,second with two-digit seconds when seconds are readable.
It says 11,04
